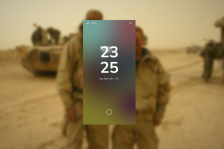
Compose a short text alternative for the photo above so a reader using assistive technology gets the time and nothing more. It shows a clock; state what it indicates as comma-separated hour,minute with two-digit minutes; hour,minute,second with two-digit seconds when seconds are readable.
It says 23,25
